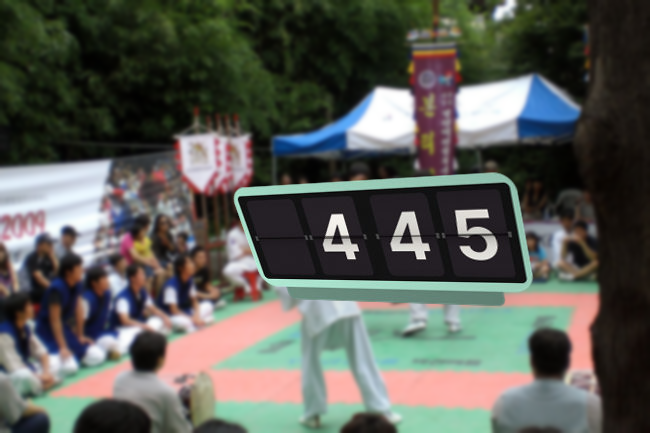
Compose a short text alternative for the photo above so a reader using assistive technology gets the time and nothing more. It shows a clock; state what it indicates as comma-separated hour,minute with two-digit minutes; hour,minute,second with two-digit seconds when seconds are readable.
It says 4,45
